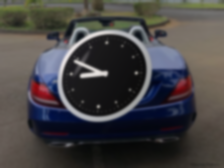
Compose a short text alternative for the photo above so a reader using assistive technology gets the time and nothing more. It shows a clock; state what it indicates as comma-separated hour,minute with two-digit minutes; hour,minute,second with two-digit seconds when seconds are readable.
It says 8,49
